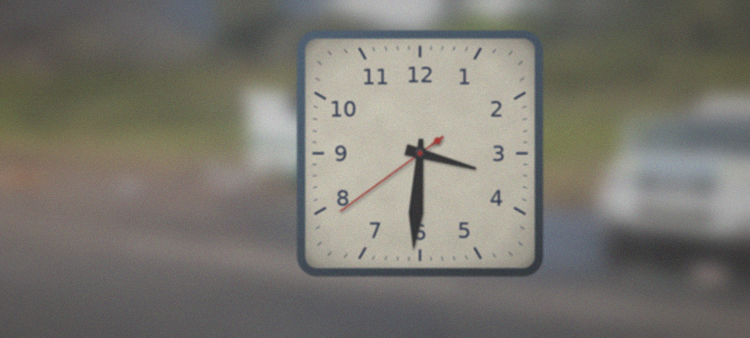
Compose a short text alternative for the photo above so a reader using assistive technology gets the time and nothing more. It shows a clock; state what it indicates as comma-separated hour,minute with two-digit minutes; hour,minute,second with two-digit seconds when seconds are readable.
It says 3,30,39
